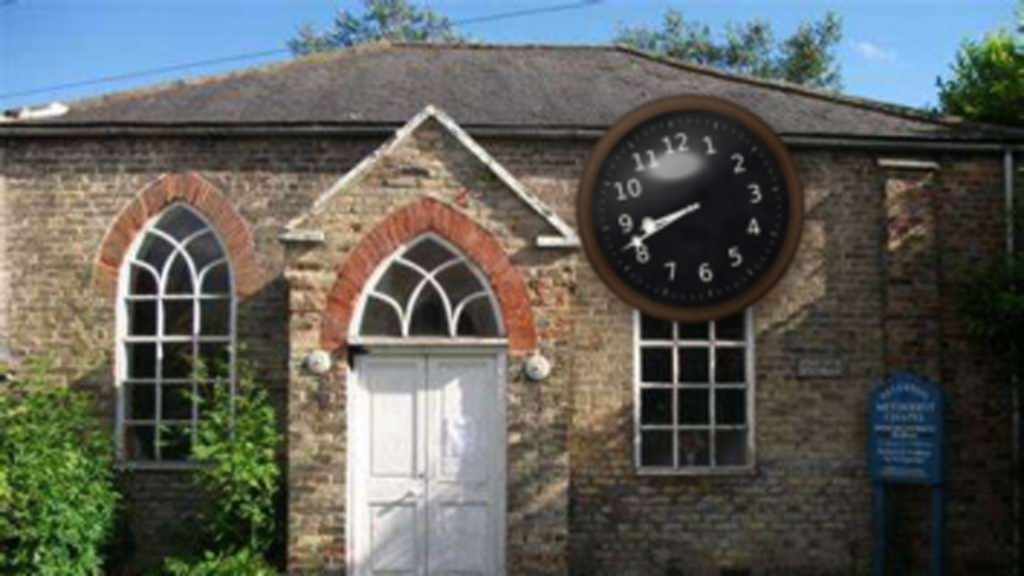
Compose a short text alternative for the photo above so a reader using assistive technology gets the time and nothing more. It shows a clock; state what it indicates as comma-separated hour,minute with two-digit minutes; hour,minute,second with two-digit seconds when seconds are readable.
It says 8,42
